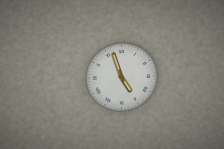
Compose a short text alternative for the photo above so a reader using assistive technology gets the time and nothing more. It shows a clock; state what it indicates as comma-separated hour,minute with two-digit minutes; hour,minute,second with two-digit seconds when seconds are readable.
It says 4,57
